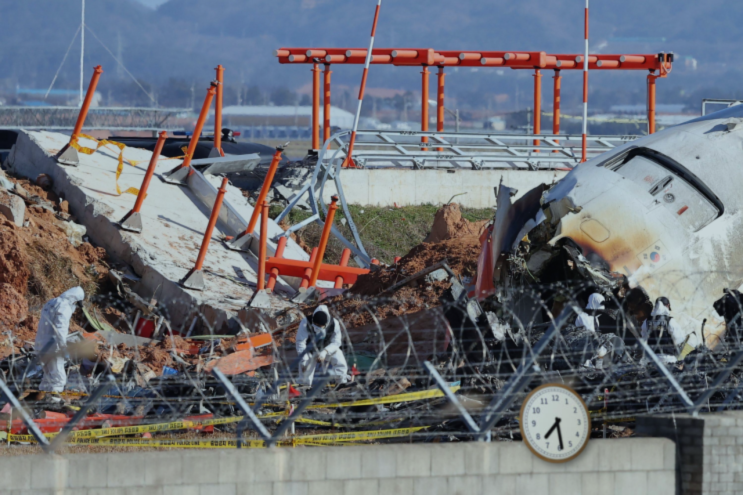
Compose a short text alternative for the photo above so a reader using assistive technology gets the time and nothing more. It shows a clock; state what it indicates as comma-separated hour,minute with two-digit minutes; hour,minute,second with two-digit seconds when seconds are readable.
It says 7,29
